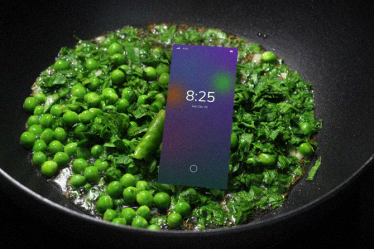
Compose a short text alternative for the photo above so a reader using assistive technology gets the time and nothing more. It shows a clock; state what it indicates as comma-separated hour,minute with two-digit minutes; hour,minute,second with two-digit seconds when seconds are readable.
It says 8,25
